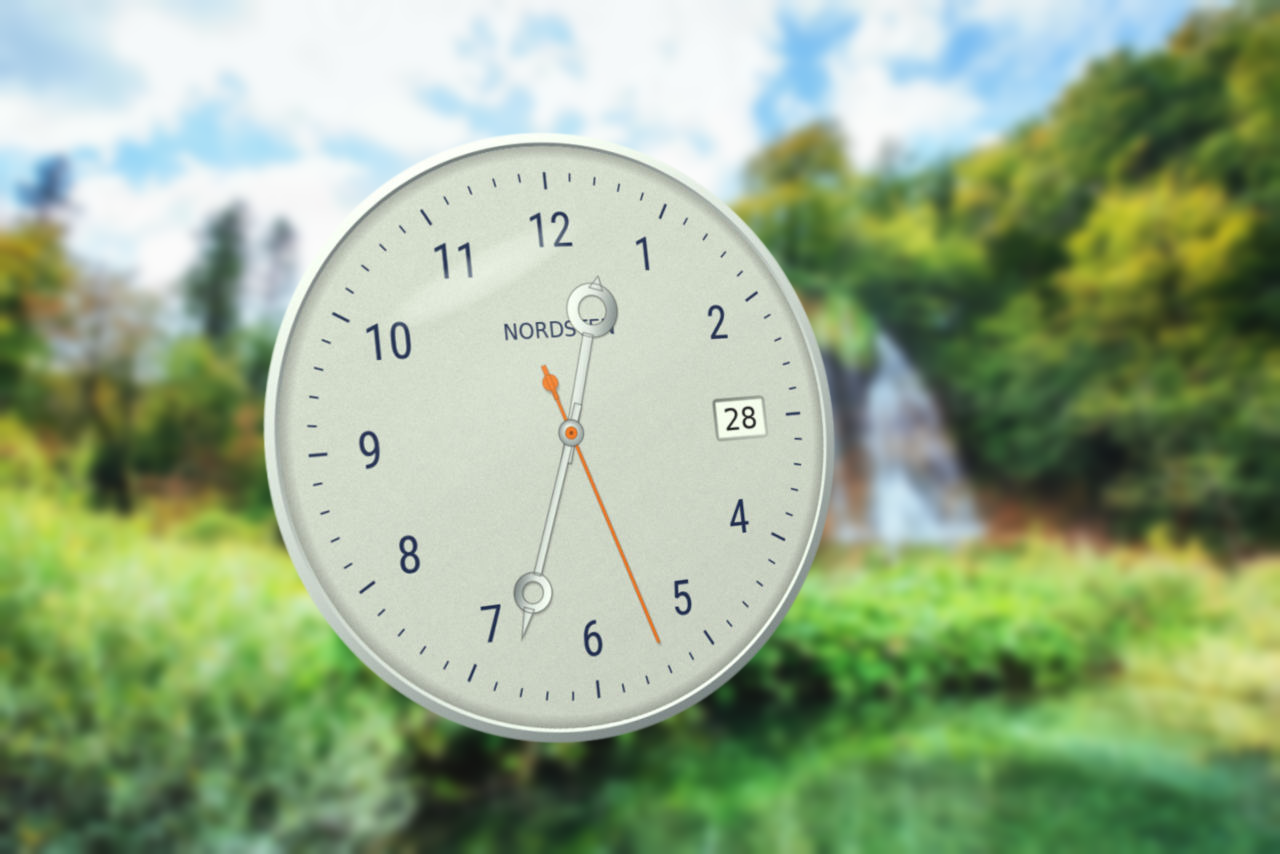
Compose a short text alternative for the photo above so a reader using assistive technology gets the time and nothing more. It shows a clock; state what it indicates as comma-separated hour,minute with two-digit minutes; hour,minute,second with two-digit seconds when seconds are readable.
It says 12,33,27
